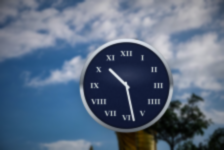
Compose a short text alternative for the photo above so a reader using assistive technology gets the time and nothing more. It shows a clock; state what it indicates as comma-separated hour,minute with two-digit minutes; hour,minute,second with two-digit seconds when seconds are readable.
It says 10,28
